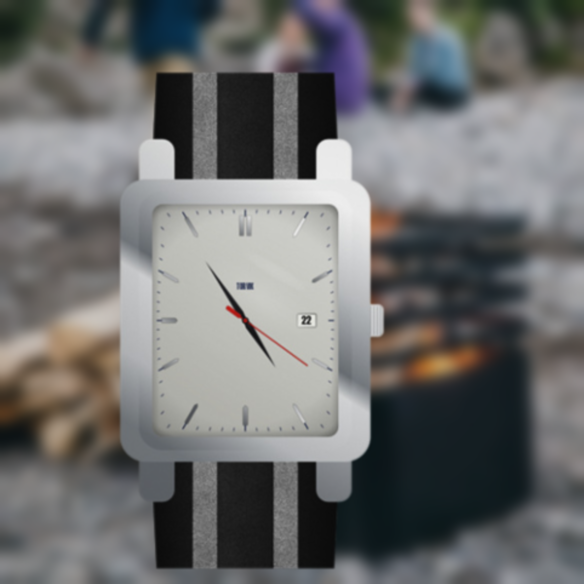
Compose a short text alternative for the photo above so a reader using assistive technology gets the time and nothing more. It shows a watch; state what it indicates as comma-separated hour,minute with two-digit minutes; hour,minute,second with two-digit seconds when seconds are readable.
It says 4,54,21
